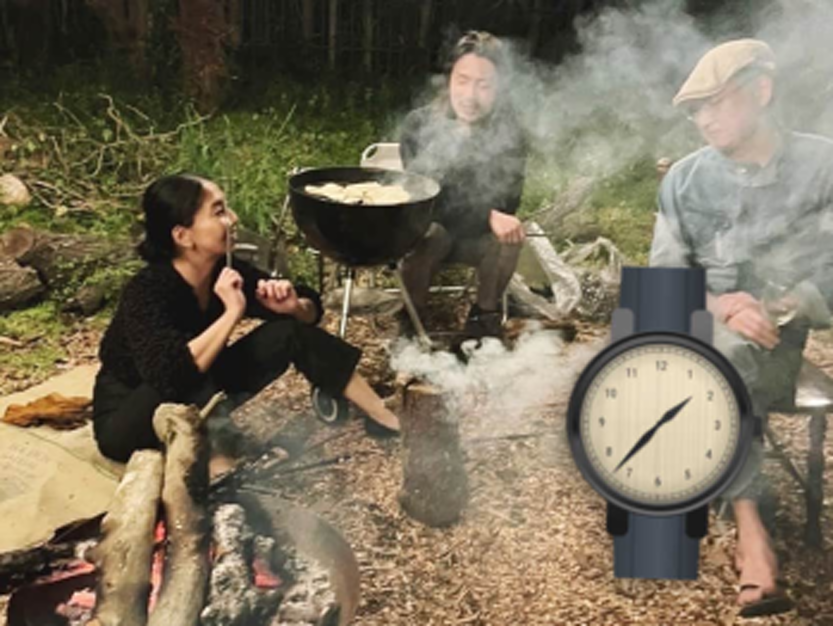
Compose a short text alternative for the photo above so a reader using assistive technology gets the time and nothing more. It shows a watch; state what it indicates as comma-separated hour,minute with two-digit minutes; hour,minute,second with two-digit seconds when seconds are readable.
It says 1,37
